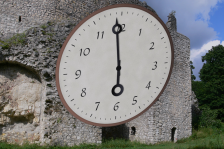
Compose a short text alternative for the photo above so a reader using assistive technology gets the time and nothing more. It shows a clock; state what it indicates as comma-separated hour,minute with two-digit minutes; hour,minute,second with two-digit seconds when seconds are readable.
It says 5,59
